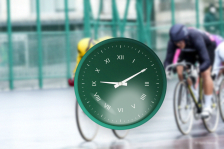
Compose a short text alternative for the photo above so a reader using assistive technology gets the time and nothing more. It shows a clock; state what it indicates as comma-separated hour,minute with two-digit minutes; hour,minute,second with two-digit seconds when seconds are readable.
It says 9,10
